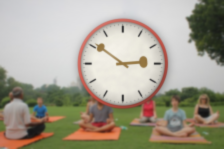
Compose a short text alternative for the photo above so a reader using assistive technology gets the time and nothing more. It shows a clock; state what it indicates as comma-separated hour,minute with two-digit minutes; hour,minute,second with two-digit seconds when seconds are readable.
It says 2,51
